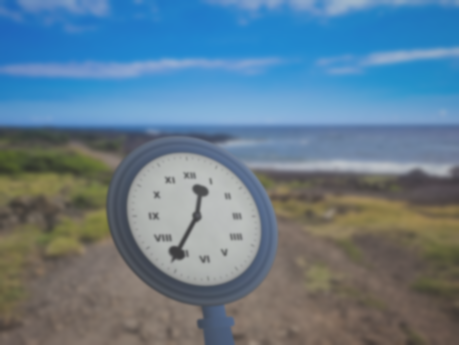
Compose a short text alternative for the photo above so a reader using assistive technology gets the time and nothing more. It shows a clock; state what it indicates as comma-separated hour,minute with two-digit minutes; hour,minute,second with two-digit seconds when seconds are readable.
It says 12,36
